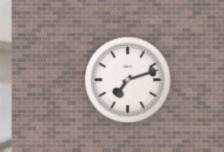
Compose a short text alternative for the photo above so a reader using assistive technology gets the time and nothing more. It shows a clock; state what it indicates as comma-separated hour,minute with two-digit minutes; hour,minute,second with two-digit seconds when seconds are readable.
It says 7,12
